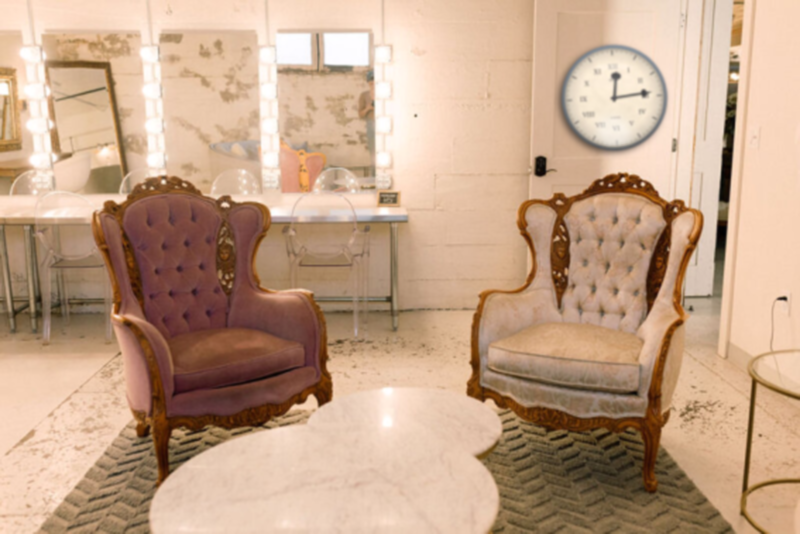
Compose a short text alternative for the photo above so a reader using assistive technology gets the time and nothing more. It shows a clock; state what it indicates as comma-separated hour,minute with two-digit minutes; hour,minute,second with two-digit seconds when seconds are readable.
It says 12,14
